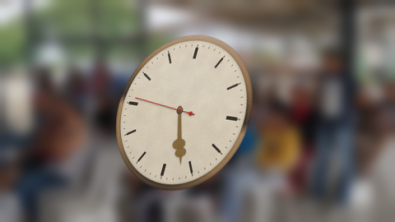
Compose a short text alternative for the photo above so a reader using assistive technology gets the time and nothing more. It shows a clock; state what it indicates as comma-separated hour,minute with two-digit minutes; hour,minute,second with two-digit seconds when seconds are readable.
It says 5,26,46
